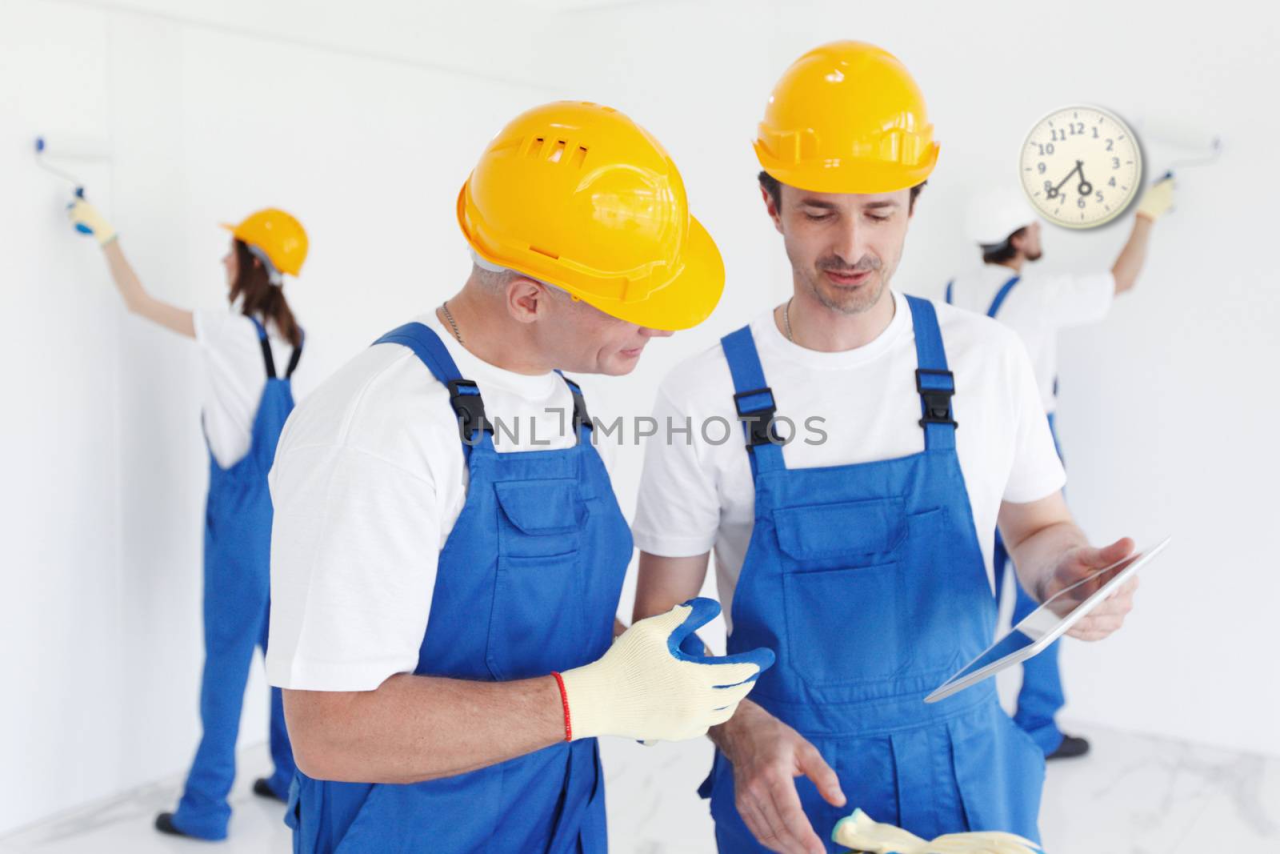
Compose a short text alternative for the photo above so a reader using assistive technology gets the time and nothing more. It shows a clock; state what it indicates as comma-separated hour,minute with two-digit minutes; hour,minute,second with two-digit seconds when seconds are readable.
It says 5,38
